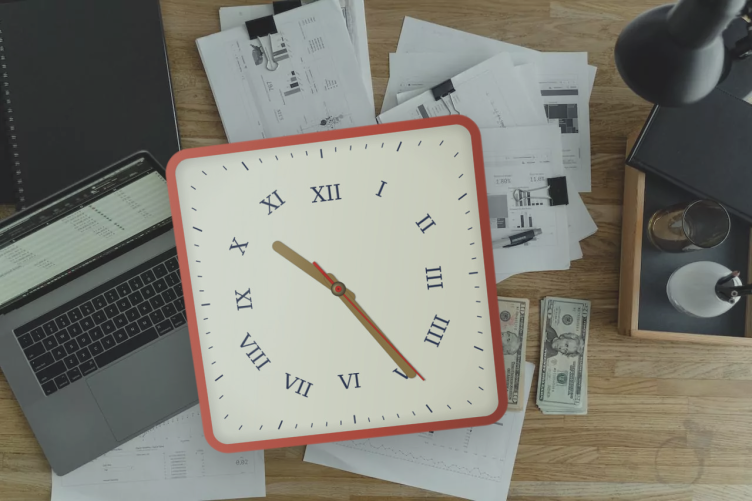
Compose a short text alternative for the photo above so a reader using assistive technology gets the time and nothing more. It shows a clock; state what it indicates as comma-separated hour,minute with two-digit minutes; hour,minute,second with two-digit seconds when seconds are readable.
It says 10,24,24
